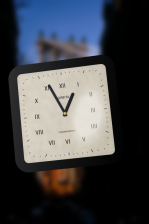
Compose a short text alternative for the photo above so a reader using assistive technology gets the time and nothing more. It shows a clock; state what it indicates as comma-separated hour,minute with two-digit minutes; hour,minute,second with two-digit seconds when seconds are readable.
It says 12,56
